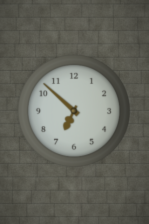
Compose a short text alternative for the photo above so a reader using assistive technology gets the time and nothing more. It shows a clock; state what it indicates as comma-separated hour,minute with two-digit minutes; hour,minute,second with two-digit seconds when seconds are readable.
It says 6,52
